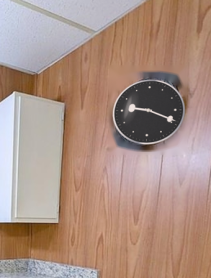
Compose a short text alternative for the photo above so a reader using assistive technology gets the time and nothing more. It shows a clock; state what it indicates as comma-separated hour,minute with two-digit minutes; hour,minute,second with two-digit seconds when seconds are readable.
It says 9,19
